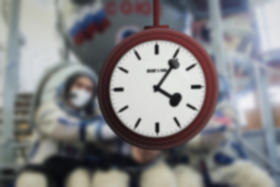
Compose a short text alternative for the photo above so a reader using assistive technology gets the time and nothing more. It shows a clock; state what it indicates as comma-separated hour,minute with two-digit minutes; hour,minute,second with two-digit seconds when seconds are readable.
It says 4,06
